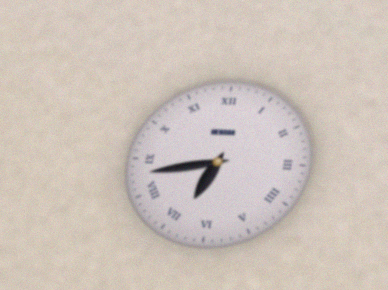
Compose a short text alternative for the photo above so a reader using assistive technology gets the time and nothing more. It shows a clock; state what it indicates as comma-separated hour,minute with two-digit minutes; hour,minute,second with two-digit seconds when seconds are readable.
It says 6,43
